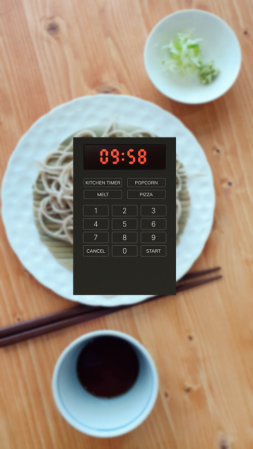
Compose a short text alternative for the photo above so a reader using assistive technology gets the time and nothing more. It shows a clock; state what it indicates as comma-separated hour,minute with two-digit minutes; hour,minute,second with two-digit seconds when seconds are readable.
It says 9,58
